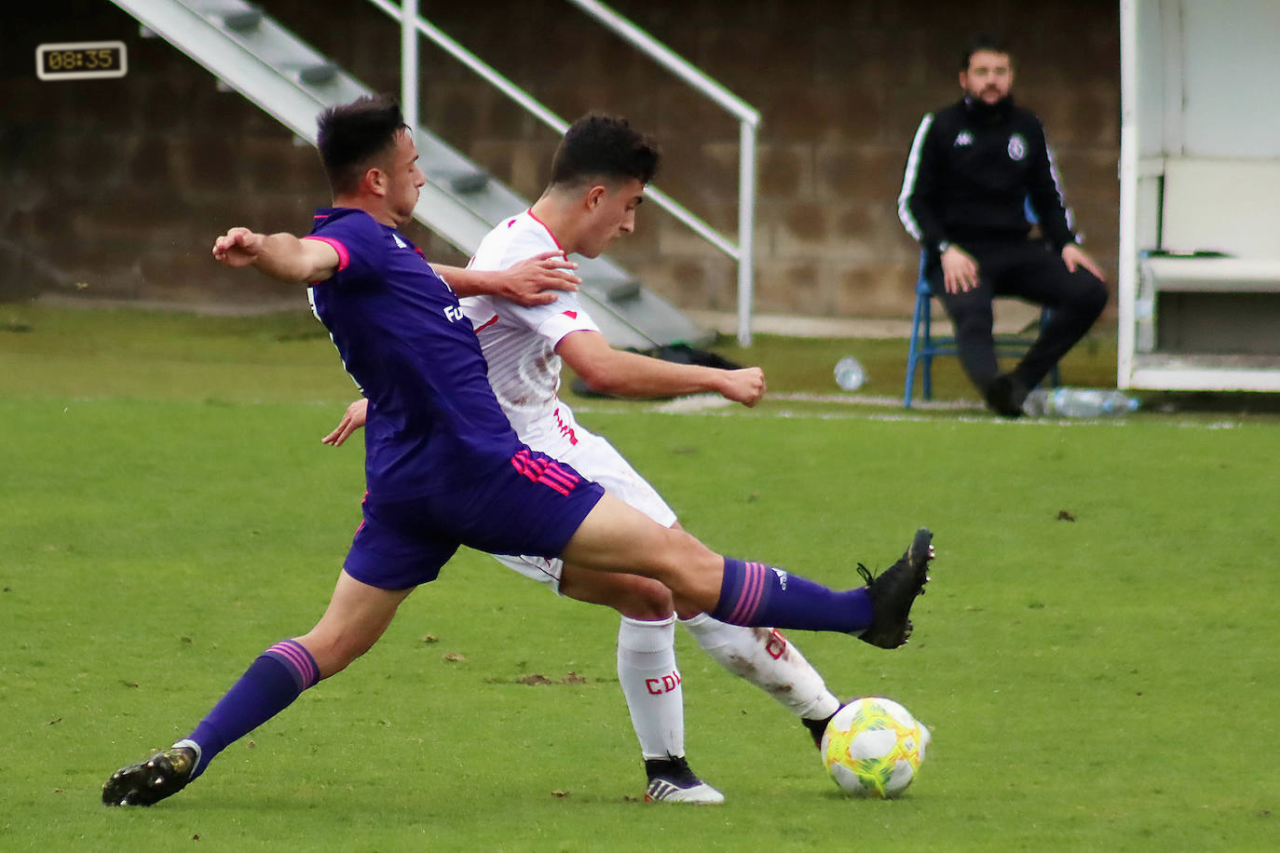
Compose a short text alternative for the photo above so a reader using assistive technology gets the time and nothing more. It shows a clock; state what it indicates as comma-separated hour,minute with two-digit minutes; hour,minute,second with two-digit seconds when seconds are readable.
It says 8,35
